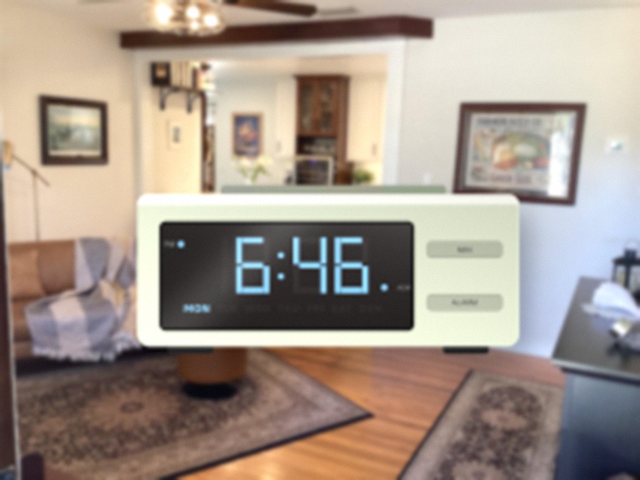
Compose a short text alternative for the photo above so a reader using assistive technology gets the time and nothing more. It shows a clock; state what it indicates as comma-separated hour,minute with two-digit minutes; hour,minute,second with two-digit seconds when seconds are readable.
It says 6,46
